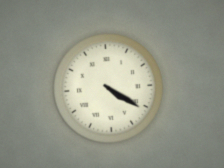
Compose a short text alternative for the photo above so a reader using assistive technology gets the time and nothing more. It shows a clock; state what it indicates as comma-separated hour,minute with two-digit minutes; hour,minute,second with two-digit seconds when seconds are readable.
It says 4,21
